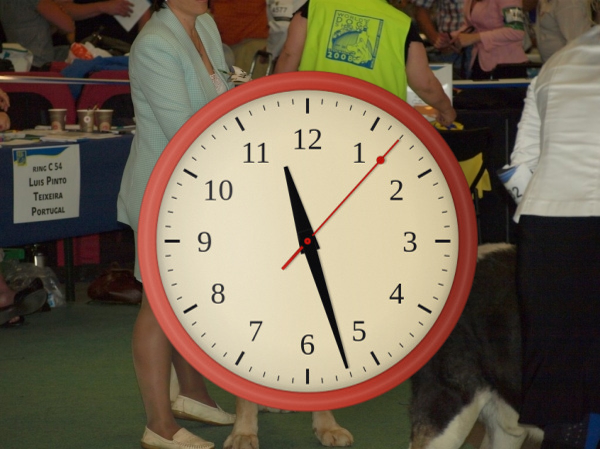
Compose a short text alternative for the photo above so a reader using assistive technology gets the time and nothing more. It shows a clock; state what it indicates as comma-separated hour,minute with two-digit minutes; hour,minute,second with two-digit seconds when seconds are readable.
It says 11,27,07
